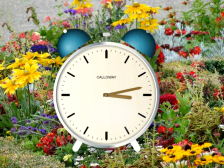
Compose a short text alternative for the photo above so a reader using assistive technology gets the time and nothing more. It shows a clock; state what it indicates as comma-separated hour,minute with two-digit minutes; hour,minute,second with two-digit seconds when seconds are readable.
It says 3,13
